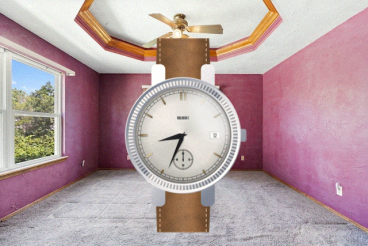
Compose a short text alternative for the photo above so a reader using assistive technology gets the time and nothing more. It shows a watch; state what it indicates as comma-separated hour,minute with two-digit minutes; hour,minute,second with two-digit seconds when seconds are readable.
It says 8,34
